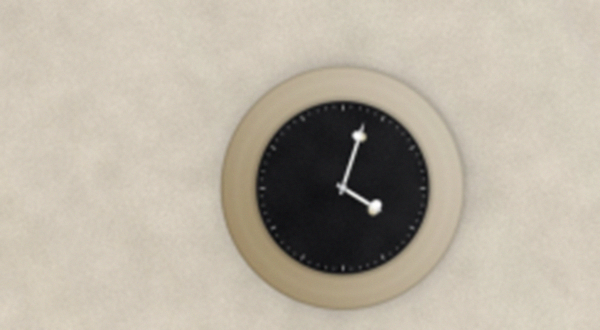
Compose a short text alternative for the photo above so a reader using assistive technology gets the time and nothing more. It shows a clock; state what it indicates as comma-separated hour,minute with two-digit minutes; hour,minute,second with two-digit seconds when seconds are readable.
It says 4,03
